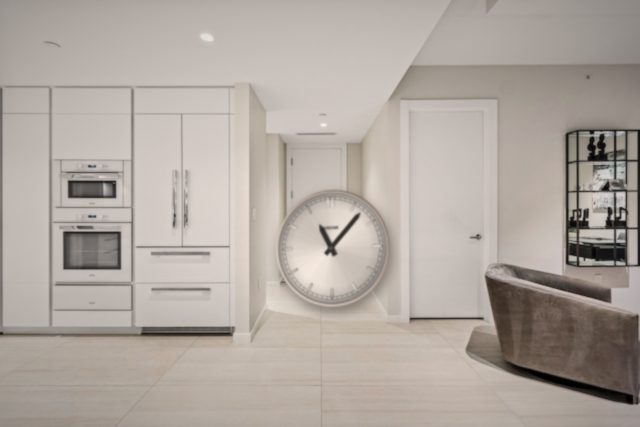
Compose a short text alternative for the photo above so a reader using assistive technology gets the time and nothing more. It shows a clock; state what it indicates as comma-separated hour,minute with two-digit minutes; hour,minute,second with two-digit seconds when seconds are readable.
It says 11,07
